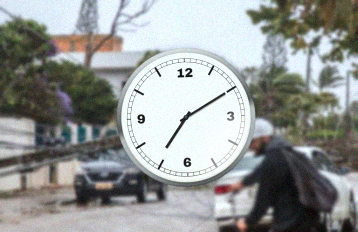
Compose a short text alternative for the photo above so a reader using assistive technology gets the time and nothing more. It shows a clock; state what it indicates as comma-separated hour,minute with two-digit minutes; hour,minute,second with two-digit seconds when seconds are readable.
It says 7,10
